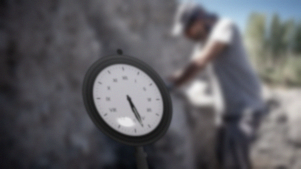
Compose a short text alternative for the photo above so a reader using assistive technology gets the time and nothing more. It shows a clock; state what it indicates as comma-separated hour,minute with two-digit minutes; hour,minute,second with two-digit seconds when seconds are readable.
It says 5,27
